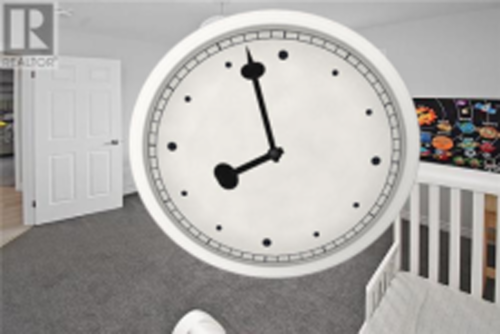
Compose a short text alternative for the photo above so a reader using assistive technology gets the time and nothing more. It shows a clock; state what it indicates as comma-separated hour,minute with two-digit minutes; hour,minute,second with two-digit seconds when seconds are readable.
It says 7,57
